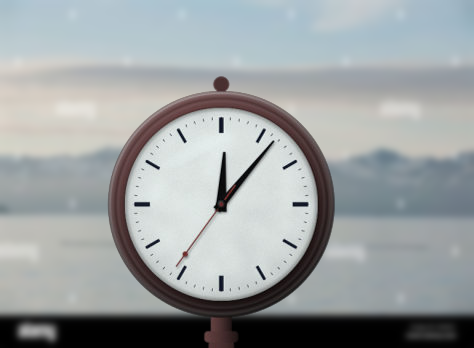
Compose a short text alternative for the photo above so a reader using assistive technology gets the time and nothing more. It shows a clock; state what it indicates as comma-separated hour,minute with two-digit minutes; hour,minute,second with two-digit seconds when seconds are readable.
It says 12,06,36
